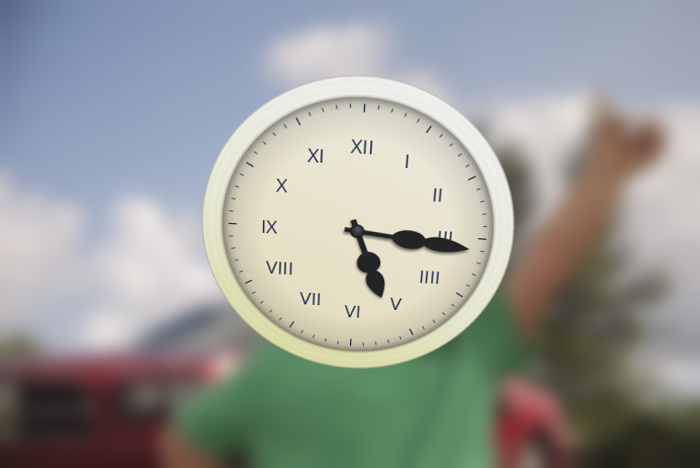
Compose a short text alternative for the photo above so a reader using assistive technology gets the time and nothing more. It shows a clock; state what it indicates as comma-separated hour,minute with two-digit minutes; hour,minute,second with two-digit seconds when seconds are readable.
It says 5,16
